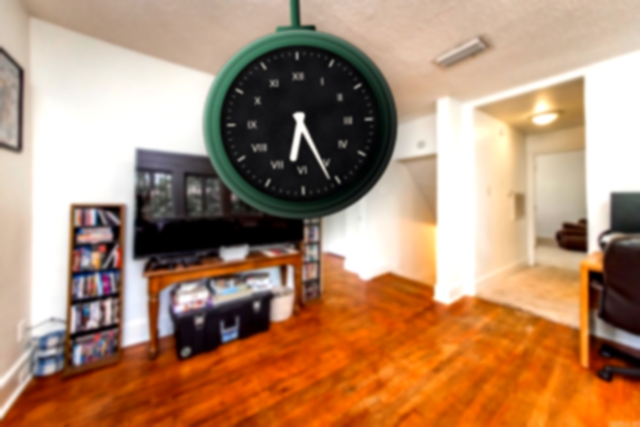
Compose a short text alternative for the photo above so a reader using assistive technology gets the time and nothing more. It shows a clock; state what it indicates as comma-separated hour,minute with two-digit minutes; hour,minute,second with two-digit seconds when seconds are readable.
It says 6,26
